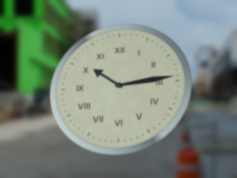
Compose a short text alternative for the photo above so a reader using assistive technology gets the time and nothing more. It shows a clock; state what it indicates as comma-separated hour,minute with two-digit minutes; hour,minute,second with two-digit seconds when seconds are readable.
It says 10,14
